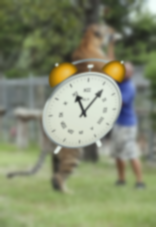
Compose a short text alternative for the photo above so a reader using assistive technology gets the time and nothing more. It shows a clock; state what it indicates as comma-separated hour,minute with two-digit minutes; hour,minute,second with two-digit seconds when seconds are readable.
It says 11,06
